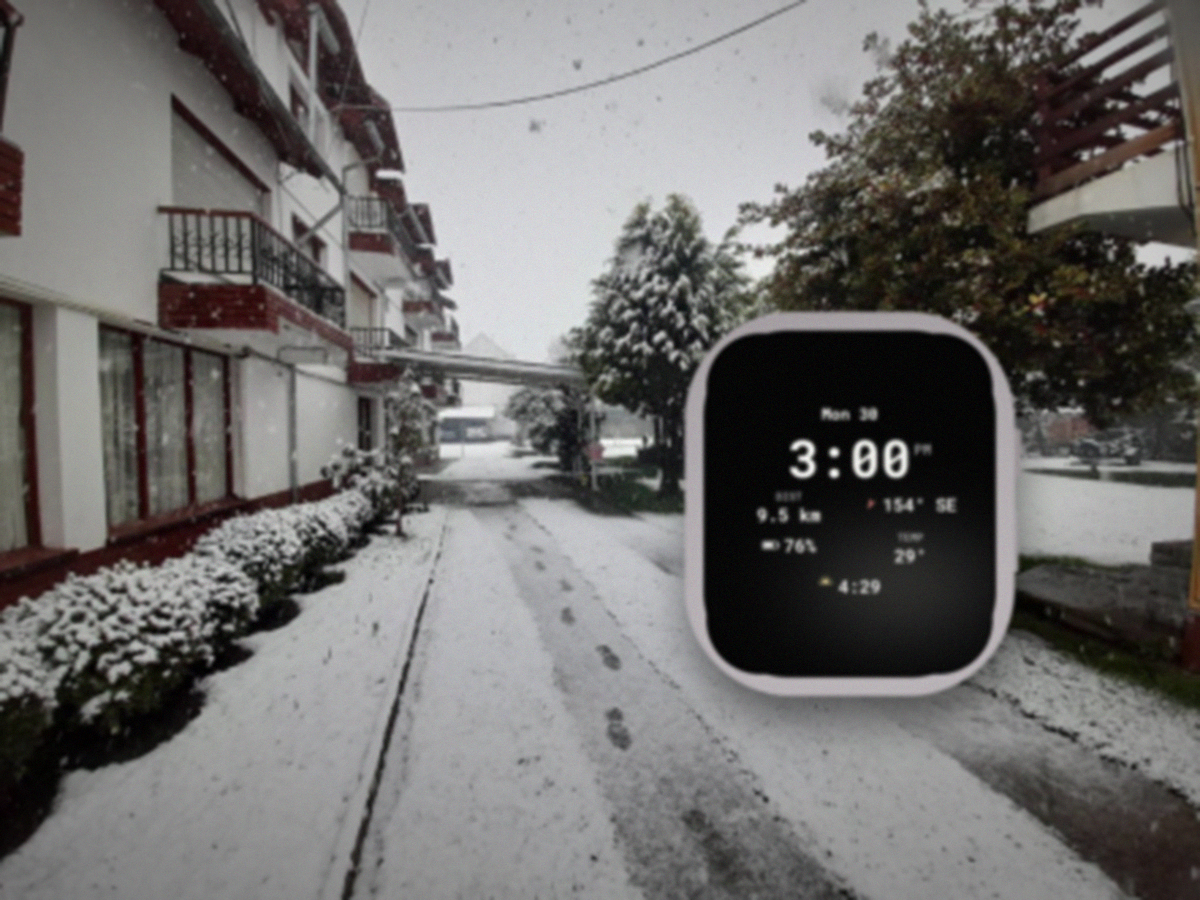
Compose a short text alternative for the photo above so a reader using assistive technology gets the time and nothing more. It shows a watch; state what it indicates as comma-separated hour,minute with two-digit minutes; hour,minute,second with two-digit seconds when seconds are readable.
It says 3,00
